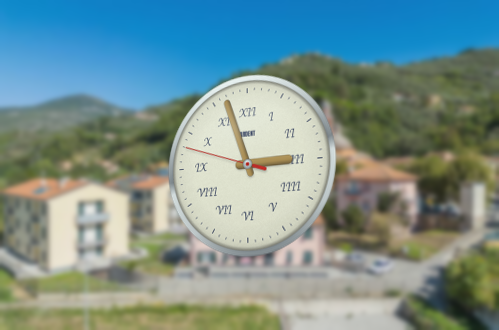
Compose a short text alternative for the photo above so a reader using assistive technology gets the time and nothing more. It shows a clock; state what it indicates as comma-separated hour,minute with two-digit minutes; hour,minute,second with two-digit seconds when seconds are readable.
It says 2,56,48
